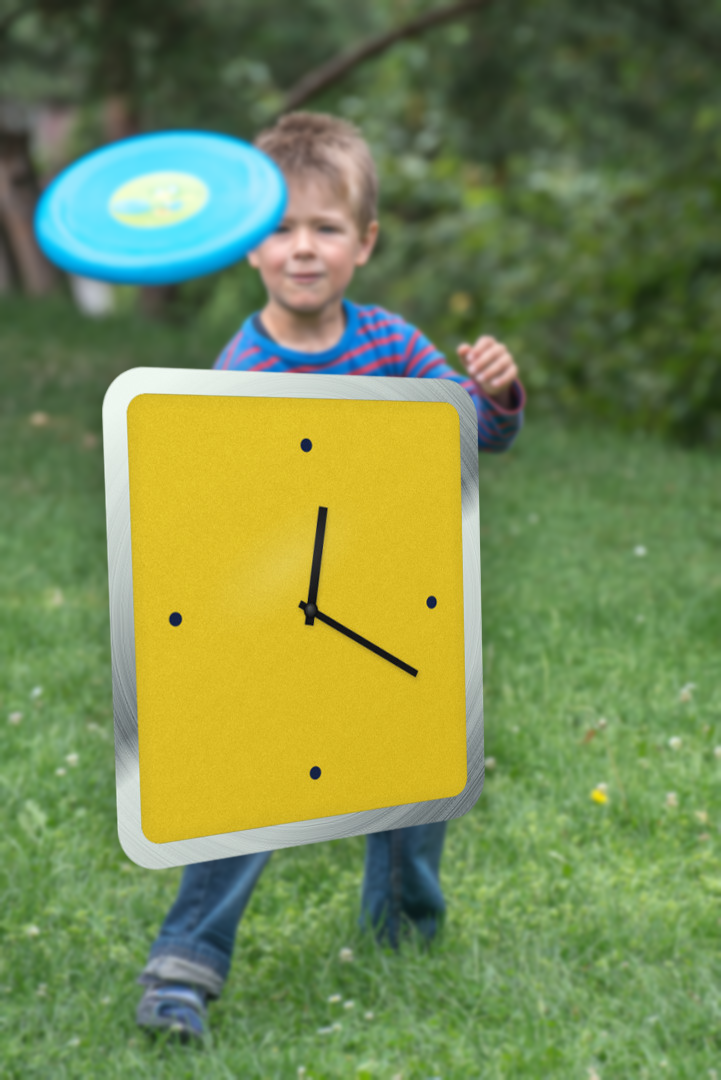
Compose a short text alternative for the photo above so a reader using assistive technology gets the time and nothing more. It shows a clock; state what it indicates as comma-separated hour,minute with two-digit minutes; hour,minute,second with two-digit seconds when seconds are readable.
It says 12,20
